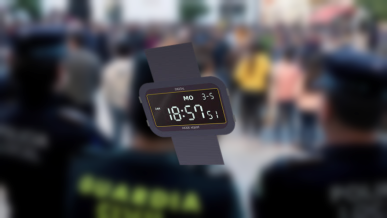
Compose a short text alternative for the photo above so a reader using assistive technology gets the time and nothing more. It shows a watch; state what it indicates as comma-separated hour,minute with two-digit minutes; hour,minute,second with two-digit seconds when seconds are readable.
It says 18,57,51
